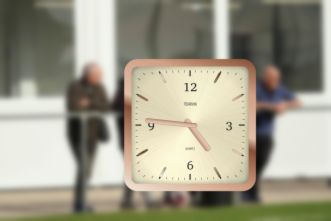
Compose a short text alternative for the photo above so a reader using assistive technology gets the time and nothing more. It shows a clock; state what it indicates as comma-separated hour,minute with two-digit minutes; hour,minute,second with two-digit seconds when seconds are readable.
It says 4,46
